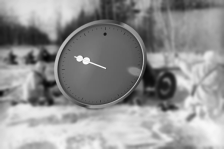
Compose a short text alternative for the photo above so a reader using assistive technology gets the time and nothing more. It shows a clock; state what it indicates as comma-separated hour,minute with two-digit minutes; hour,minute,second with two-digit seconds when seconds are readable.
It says 9,49
